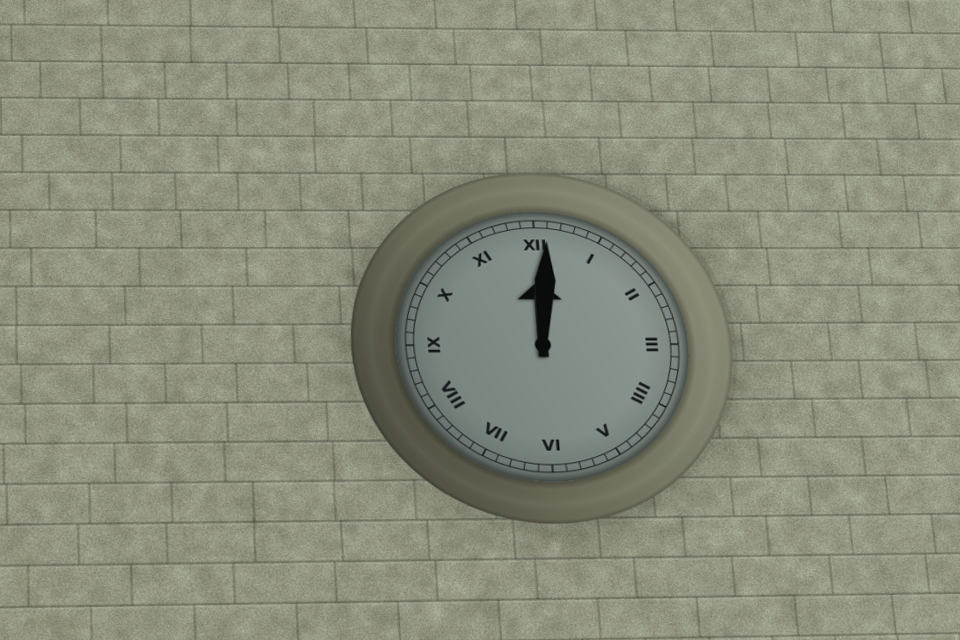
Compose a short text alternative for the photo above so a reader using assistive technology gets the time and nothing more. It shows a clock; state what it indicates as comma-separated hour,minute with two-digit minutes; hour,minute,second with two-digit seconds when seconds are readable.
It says 12,01
